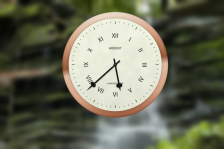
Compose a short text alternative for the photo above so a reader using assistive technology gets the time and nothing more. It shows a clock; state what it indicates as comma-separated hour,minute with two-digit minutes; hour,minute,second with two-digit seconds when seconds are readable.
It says 5,38
